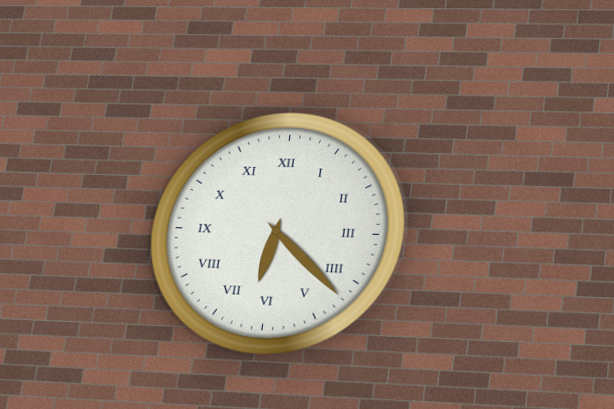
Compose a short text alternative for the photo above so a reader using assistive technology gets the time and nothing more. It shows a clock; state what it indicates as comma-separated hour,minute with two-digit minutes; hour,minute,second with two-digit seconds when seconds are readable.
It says 6,22
